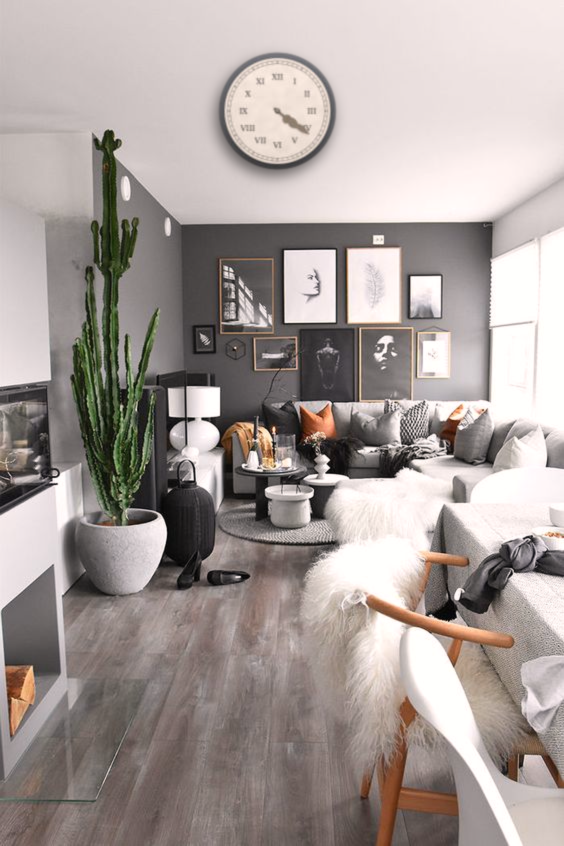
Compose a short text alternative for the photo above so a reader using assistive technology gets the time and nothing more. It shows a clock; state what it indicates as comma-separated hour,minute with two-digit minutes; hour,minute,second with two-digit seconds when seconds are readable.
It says 4,21
